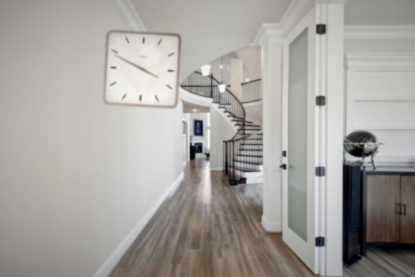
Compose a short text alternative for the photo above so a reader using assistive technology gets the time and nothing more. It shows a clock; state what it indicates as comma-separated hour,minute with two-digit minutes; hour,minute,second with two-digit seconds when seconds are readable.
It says 3,49
